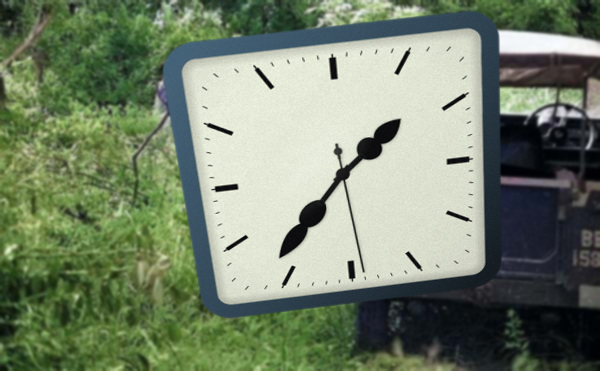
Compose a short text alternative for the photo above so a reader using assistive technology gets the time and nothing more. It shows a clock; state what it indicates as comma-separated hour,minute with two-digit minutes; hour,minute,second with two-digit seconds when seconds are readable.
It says 1,36,29
